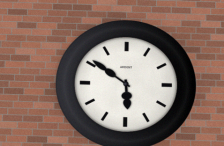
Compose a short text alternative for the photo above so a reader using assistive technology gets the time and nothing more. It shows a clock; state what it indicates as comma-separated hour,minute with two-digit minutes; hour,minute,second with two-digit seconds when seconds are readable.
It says 5,51
